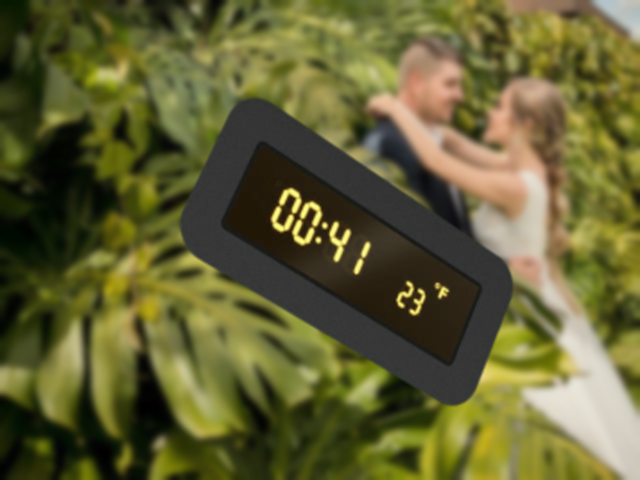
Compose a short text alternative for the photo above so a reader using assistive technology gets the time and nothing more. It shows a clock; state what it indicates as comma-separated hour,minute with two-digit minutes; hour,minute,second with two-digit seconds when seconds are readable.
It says 0,41
